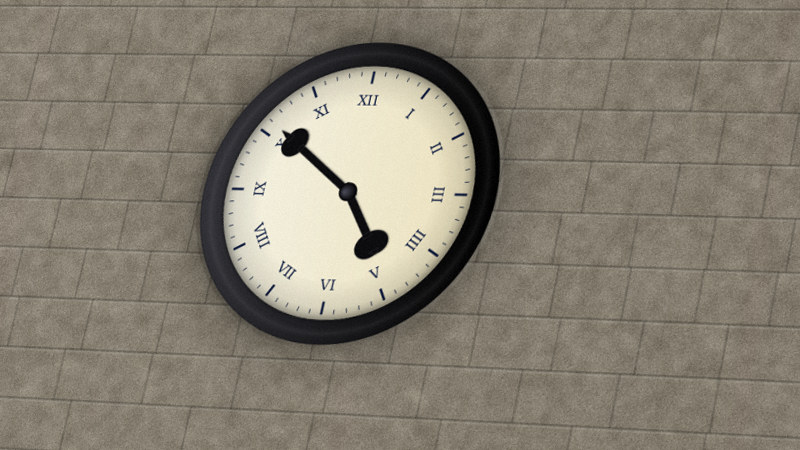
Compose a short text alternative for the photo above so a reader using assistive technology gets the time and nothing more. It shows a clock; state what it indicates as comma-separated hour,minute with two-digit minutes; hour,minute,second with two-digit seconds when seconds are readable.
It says 4,51
